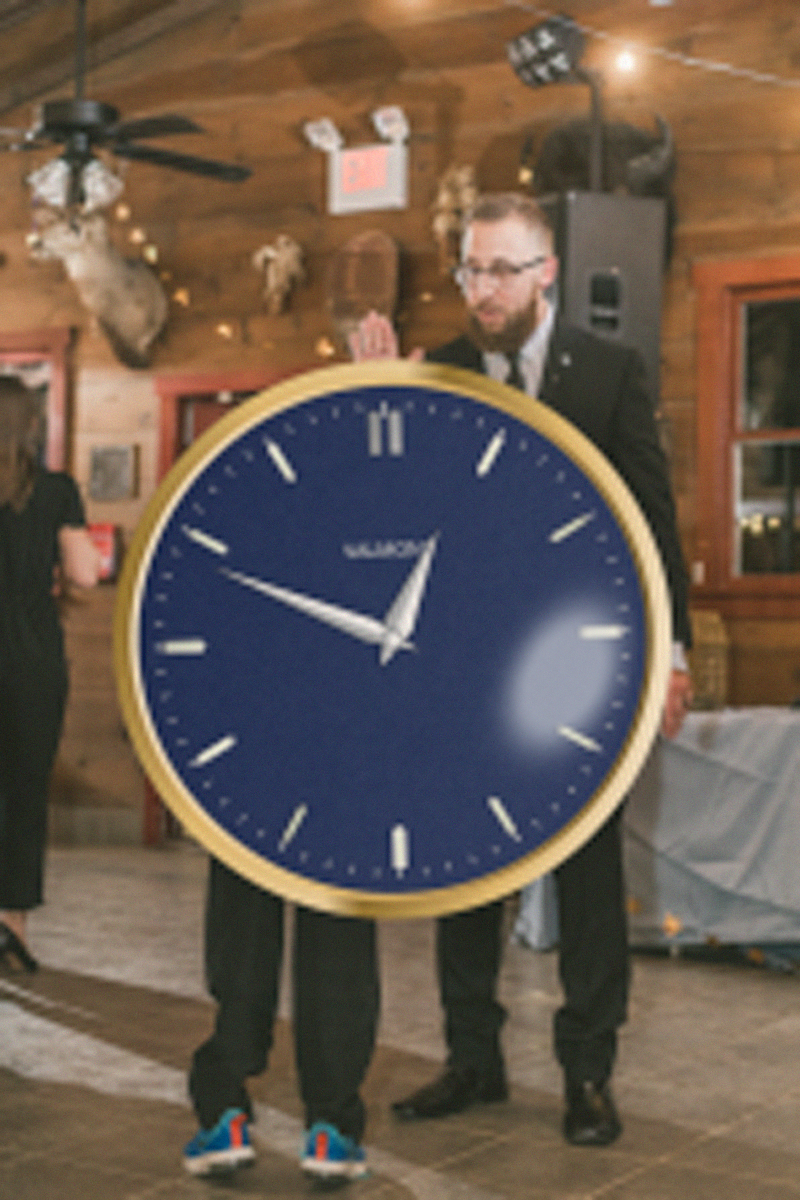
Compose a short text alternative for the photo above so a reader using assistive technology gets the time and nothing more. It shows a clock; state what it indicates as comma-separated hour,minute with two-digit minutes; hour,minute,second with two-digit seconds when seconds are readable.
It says 12,49
